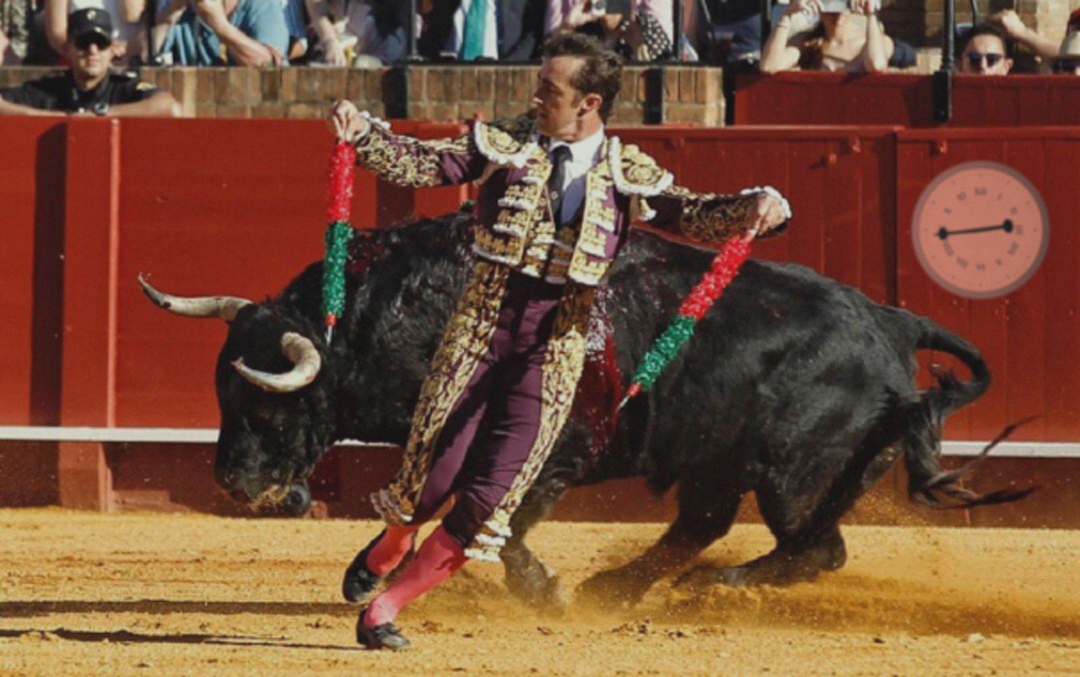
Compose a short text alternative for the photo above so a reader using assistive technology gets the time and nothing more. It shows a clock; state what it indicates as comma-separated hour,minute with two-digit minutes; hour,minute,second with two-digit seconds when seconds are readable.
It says 2,44
